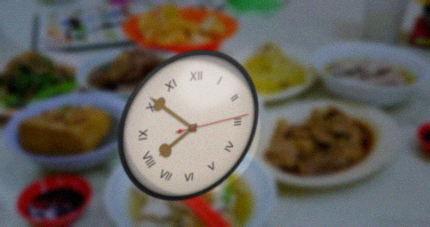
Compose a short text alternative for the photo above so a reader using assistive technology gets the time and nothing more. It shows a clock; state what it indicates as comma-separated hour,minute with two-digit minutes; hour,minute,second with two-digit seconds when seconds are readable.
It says 7,51,14
